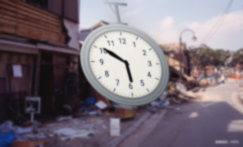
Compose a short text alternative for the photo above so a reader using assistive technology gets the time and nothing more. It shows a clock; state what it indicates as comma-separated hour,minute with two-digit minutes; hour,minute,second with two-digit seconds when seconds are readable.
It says 5,51
